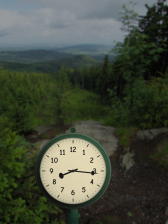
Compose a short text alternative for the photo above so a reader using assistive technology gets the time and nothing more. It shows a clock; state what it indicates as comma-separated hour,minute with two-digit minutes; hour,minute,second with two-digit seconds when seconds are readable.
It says 8,16
